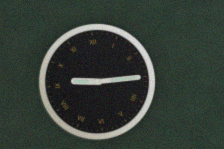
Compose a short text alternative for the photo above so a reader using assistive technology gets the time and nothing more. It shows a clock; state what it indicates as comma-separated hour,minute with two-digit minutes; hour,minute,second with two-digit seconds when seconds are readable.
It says 9,15
